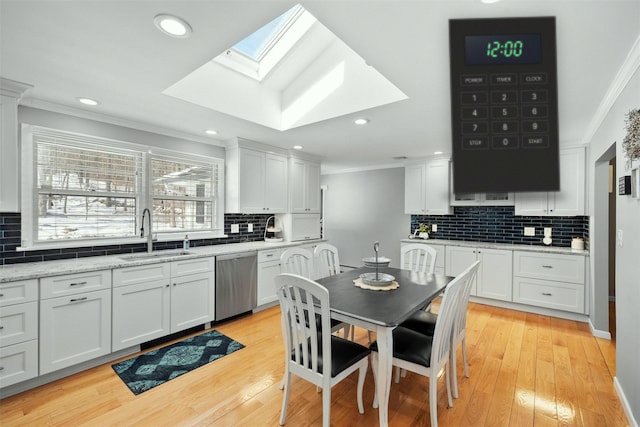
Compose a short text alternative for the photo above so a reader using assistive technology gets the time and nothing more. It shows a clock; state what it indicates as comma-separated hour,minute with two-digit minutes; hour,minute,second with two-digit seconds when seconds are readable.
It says 12,00
